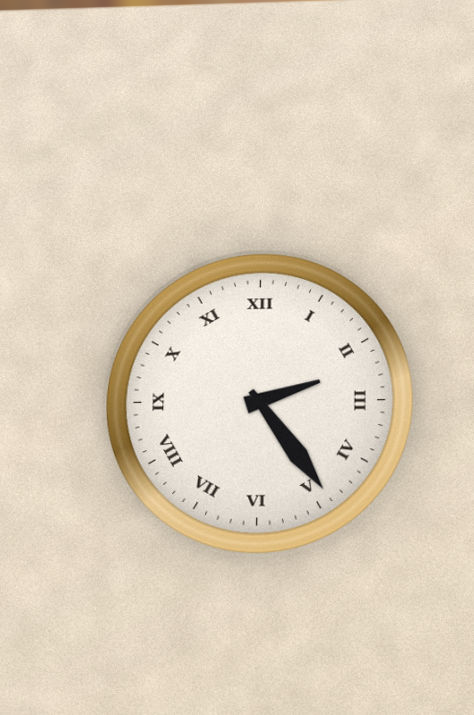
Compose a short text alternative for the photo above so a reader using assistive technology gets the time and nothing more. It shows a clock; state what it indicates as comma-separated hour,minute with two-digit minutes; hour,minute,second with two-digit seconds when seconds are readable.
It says 2,24
